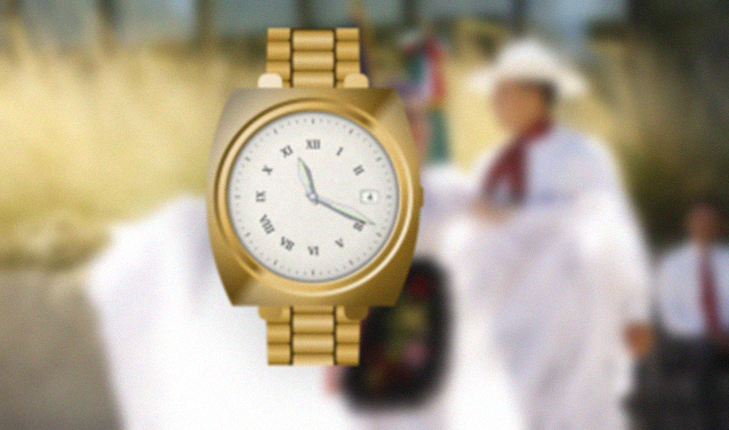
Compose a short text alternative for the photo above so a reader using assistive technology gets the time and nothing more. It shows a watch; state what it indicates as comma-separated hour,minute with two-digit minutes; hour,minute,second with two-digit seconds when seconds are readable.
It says 11,19
